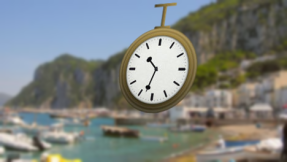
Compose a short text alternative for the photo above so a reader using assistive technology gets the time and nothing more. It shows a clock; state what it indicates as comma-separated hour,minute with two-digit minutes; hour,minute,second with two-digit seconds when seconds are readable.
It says 10,33
